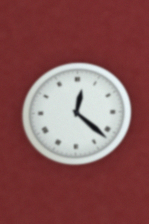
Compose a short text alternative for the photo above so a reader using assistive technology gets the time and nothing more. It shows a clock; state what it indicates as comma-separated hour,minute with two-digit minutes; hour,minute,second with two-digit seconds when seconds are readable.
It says 12,22
